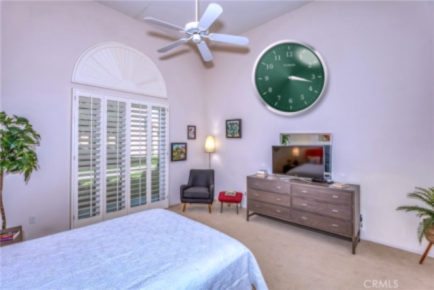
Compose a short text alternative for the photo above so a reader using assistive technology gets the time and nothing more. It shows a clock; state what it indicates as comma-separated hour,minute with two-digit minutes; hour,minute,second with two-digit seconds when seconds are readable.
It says 3,17
